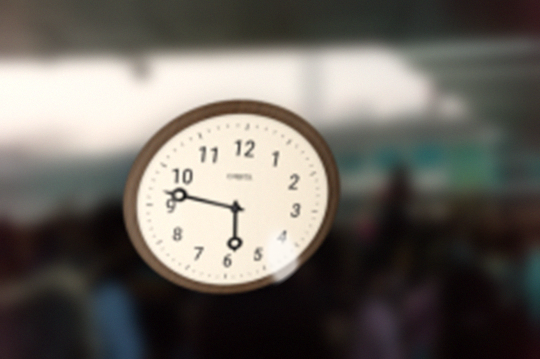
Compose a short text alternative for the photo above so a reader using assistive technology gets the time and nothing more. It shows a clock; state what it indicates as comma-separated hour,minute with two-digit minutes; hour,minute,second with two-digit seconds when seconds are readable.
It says 5,47
